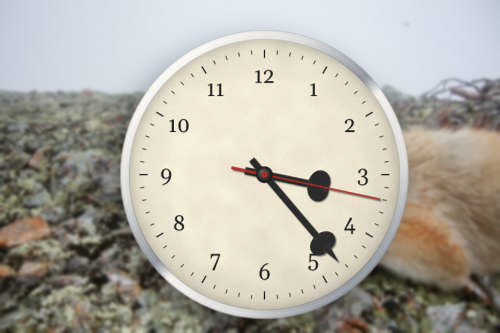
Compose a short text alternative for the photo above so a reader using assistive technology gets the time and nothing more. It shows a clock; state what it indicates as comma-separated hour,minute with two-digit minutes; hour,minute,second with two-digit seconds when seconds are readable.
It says 3,23,17
